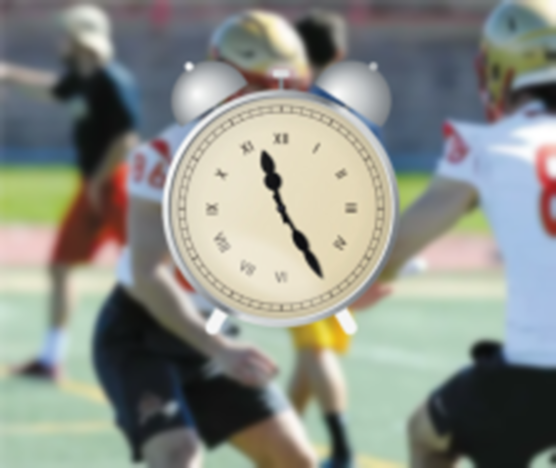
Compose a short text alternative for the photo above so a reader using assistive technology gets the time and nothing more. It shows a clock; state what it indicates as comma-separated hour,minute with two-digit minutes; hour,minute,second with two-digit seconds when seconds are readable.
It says 11,25
